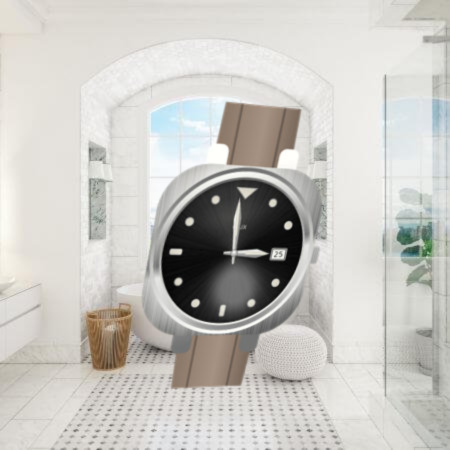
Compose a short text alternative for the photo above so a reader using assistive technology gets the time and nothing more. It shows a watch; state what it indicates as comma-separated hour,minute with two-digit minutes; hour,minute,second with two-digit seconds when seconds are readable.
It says 2,59
